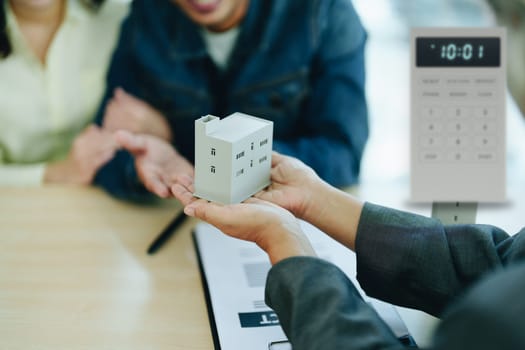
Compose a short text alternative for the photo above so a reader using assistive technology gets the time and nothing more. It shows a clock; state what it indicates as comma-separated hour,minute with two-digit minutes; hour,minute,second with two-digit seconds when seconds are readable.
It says 10,01
